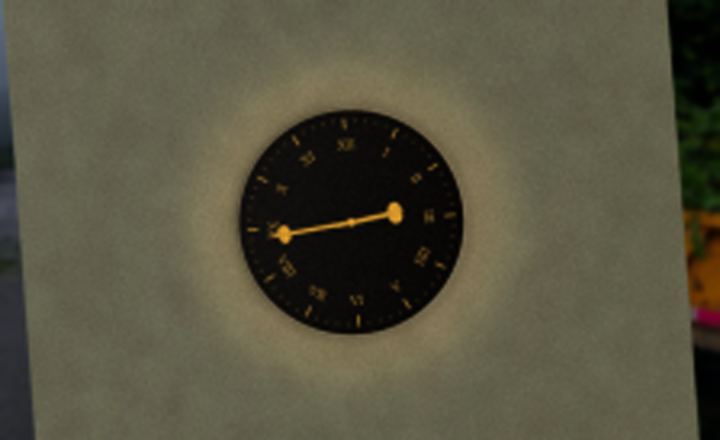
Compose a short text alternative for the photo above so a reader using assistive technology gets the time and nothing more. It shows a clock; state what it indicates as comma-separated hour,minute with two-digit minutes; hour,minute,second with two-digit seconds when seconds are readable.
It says 2,44
